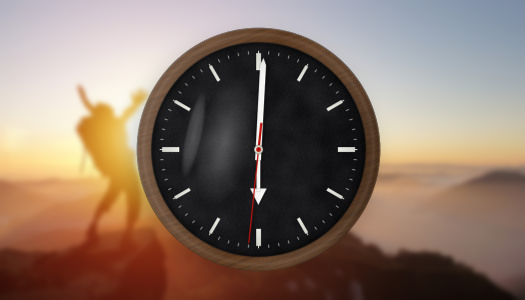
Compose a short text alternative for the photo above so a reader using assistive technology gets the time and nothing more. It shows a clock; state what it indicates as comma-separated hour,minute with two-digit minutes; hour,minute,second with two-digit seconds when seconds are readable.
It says 6,00,31
